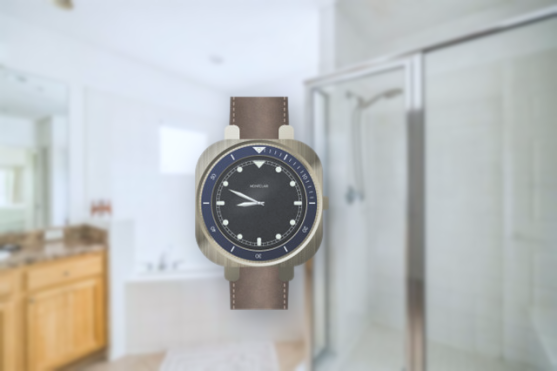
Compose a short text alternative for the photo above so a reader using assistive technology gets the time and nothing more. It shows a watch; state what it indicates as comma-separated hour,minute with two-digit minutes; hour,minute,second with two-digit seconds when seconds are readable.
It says 8,49
